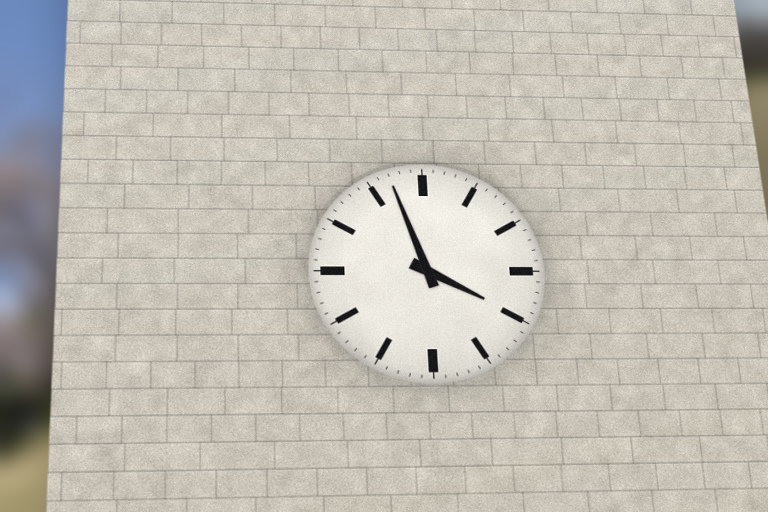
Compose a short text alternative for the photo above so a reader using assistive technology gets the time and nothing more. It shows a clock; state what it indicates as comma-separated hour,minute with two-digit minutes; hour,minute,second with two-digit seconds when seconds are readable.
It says 3,57
